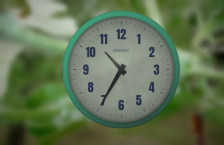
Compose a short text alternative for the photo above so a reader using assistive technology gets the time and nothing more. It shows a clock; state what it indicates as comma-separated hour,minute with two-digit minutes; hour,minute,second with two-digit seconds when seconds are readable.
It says 10,35
